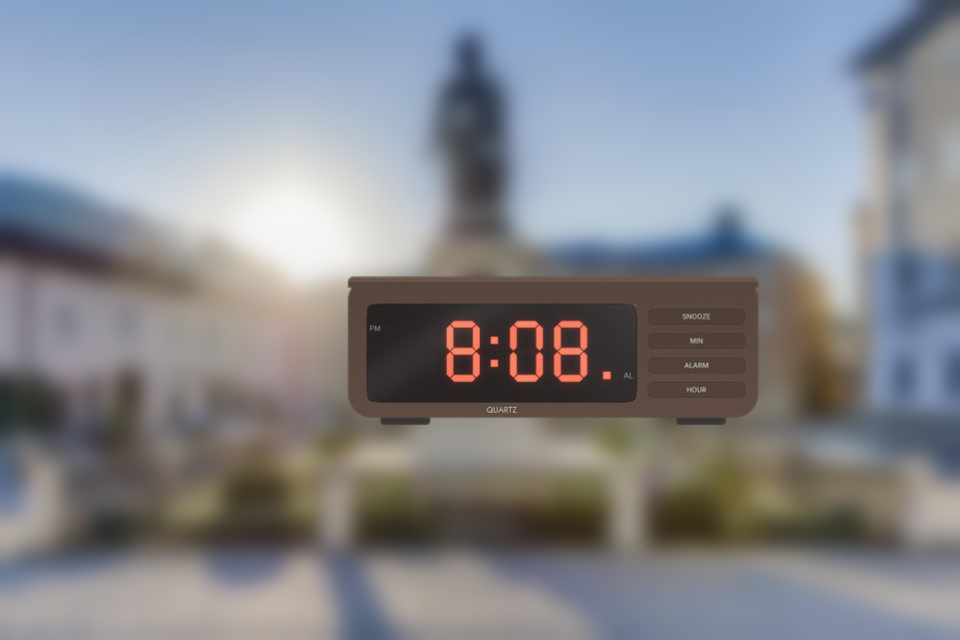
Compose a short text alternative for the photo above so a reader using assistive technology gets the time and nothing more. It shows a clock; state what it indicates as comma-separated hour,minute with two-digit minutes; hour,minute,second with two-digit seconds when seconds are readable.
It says 8,08
